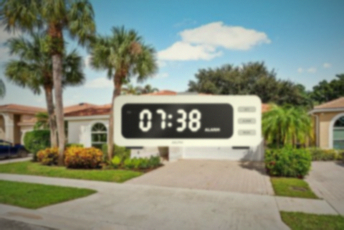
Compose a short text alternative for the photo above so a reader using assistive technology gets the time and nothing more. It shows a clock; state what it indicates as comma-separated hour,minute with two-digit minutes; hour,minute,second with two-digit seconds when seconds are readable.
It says 7,38
